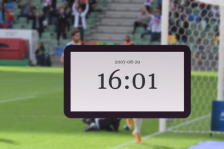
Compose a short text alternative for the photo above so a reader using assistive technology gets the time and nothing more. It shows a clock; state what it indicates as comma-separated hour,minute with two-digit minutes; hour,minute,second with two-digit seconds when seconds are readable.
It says 16,01
